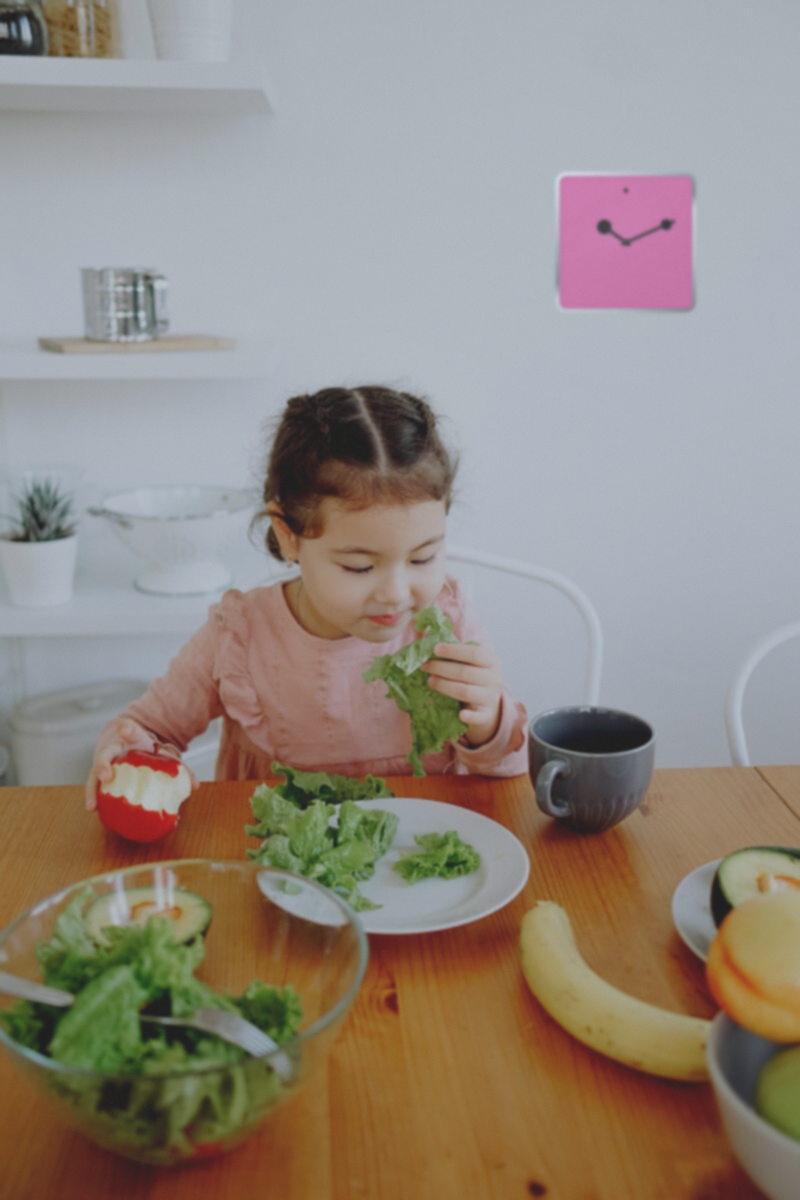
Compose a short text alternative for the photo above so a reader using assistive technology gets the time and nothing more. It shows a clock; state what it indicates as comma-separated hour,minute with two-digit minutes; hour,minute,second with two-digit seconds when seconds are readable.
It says 10,11
